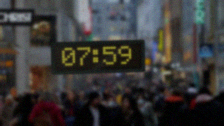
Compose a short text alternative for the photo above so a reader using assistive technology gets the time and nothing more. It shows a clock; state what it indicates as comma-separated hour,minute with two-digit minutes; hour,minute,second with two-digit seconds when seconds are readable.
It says 7,59
